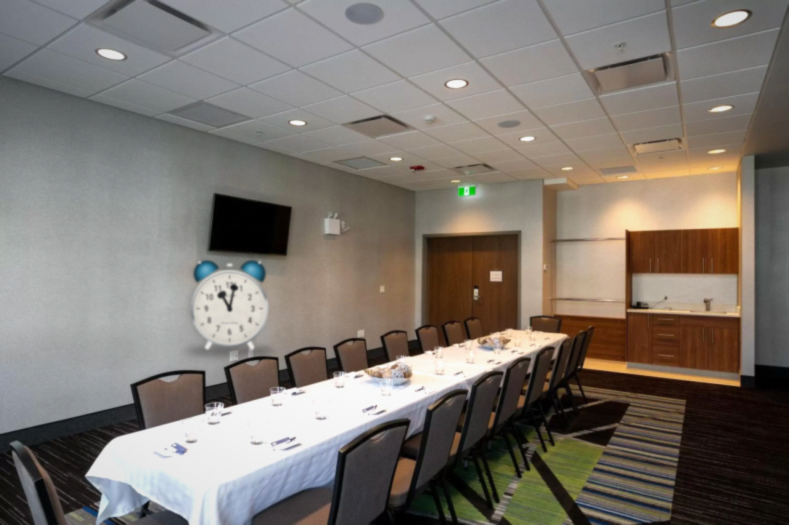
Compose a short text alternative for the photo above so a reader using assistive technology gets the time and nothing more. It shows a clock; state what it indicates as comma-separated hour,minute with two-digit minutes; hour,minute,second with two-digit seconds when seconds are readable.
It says 11,02
